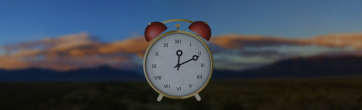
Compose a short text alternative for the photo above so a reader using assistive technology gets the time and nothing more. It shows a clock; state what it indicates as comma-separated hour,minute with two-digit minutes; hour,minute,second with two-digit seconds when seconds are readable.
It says 12,11
